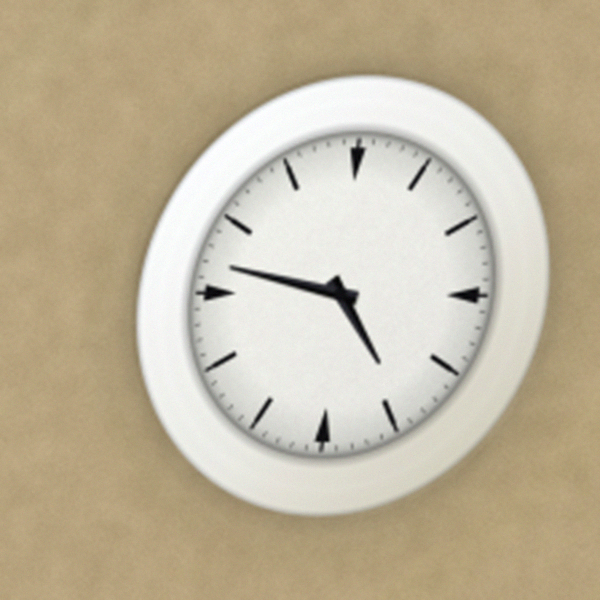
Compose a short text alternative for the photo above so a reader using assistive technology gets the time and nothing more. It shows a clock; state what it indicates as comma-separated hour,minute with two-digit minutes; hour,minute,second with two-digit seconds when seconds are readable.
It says 4,47
